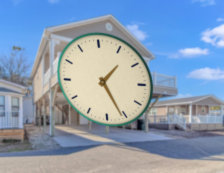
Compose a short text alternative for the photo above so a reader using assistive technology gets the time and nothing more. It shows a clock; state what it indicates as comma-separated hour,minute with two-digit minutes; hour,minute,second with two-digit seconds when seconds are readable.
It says 1,26
